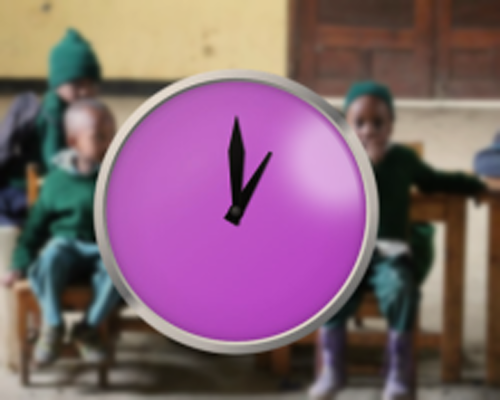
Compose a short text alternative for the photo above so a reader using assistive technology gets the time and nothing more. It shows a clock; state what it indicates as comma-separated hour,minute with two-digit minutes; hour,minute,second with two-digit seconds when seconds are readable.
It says 1,00
